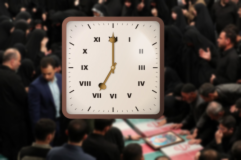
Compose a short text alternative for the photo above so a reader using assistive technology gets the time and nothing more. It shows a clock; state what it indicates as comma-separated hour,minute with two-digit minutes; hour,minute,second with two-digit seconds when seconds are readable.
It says 7,00
